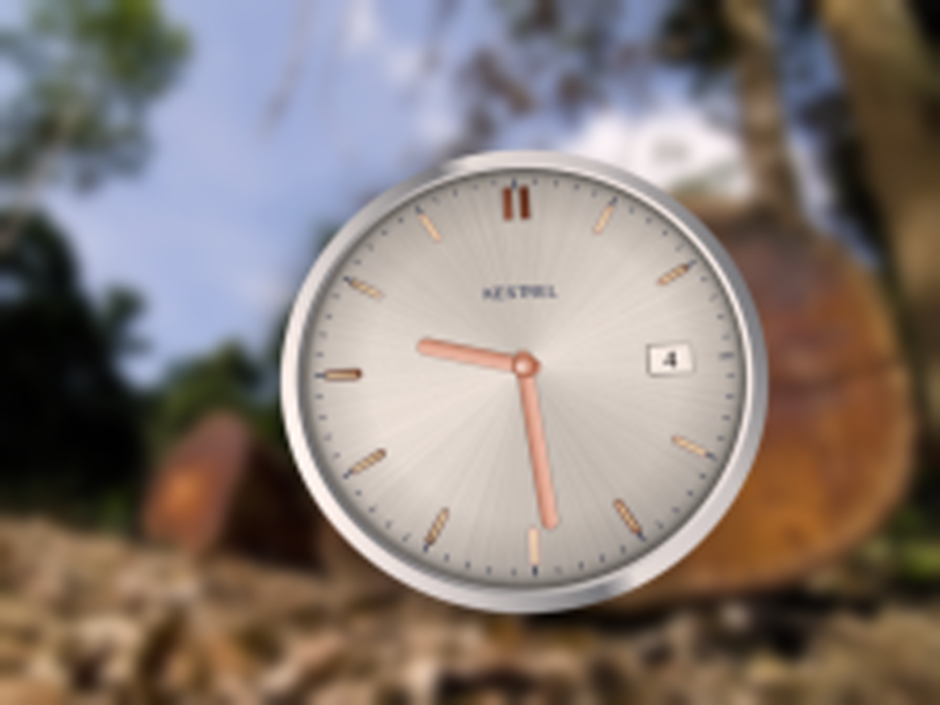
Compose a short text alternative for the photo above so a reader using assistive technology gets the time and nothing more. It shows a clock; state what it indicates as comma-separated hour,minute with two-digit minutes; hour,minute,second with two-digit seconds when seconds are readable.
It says 9,29
